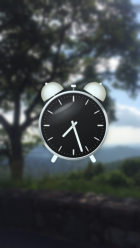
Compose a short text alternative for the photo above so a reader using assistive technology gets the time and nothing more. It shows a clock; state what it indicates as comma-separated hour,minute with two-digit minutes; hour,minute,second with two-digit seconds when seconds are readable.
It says 7,27
